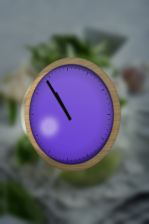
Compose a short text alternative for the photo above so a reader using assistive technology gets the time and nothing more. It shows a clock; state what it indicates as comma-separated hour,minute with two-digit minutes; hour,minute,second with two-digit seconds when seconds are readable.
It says 10,54
